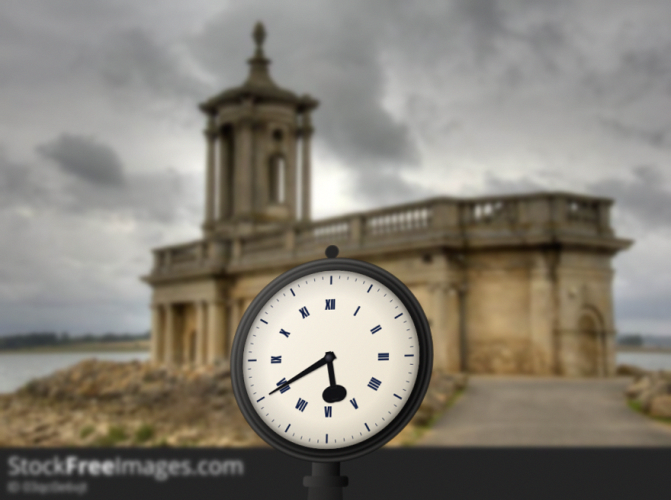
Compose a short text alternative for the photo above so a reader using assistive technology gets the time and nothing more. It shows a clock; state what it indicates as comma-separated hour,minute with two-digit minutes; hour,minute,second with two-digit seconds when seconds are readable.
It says 5,40
